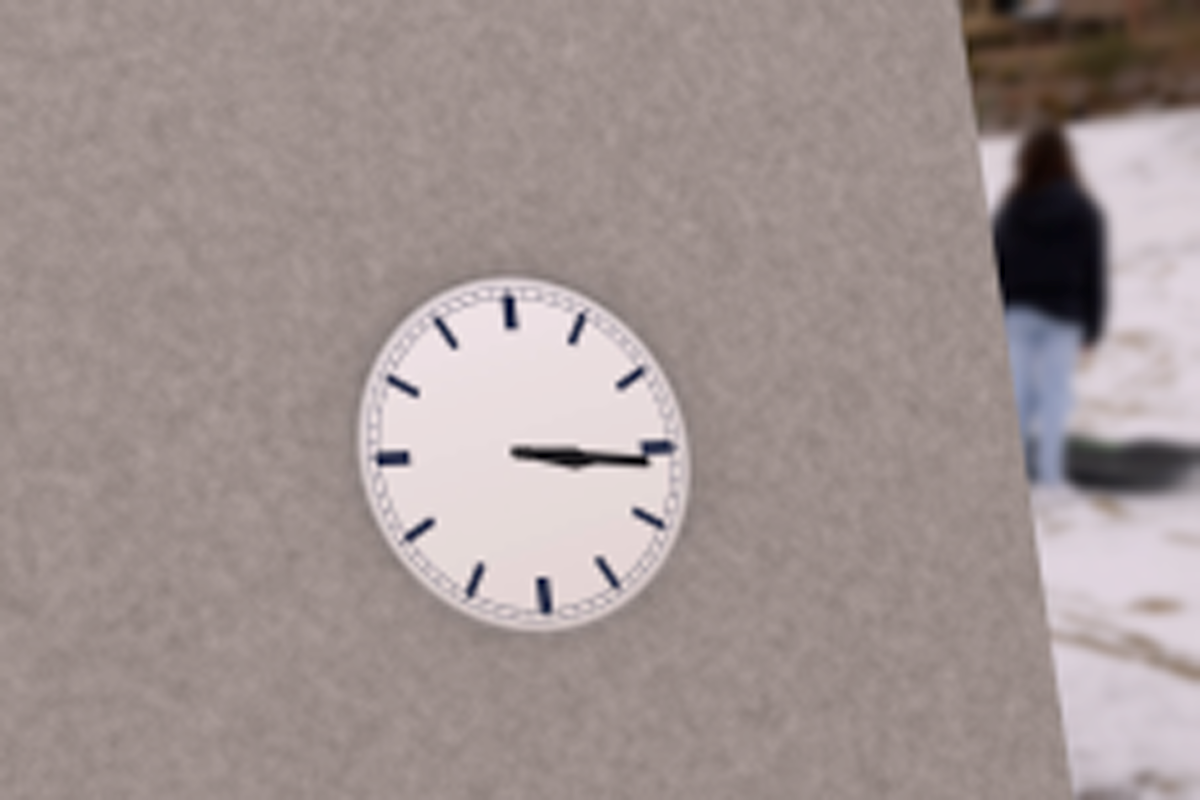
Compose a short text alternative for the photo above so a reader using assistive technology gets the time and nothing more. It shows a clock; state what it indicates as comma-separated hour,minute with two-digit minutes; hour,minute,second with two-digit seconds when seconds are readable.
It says 3,16
